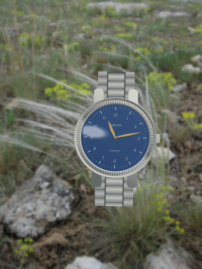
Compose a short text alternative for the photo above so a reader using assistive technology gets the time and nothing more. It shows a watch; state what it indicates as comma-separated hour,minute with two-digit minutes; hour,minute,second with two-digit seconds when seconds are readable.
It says 11,13
